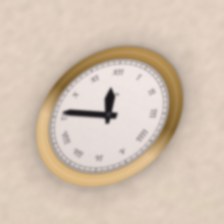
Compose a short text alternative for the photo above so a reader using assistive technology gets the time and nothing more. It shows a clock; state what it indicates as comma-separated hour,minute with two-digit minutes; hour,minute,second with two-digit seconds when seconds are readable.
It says 11,46
